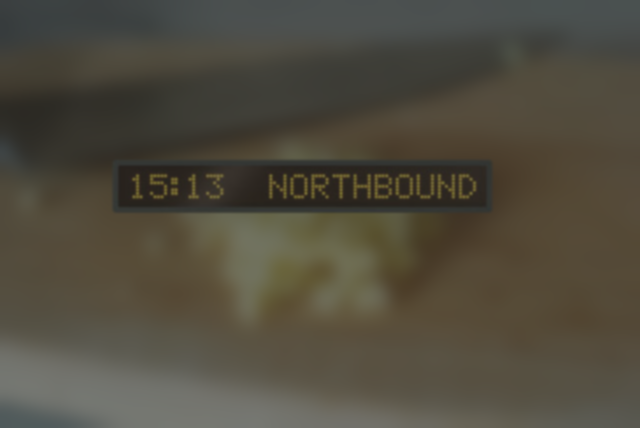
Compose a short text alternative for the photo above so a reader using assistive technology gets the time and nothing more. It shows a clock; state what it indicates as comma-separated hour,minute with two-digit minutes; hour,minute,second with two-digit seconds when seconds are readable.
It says 15,13
